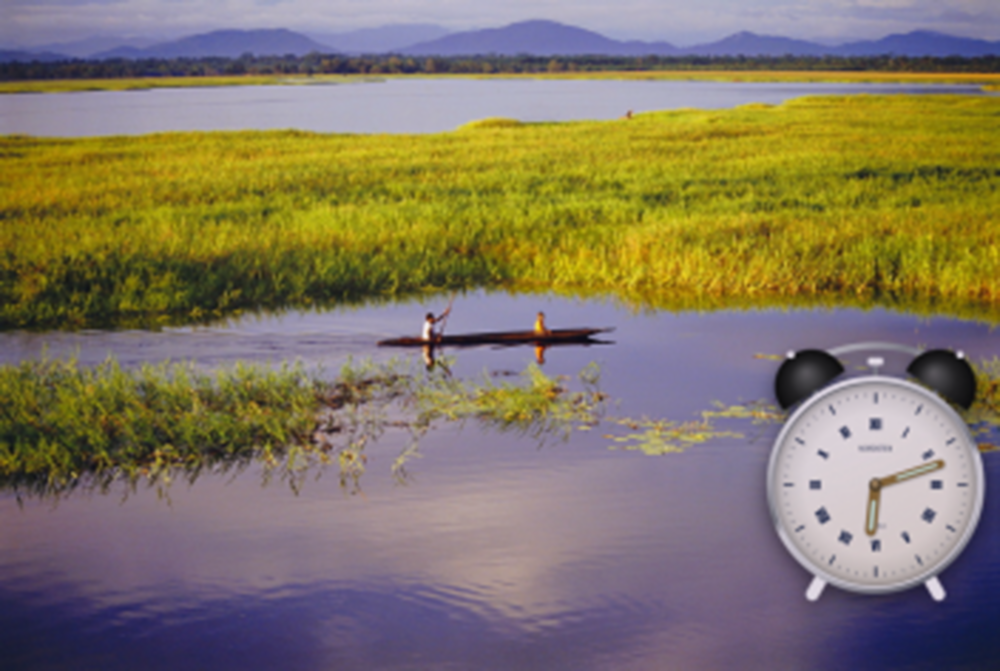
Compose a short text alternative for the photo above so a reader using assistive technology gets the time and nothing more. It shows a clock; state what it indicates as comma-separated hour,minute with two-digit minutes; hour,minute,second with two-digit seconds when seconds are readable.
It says 6,12
